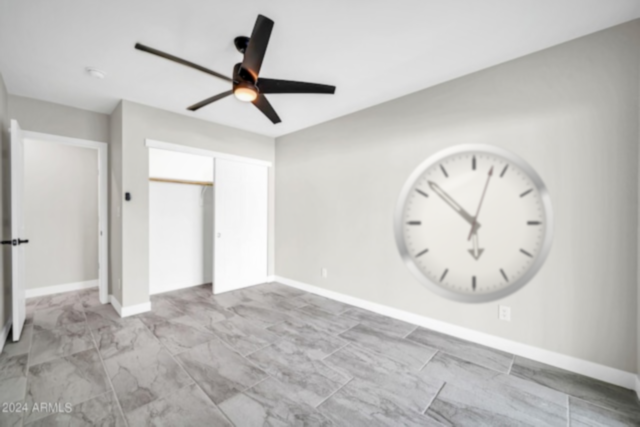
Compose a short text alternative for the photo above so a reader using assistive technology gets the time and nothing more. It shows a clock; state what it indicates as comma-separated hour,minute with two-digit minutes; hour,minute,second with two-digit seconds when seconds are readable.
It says 5,52,03
